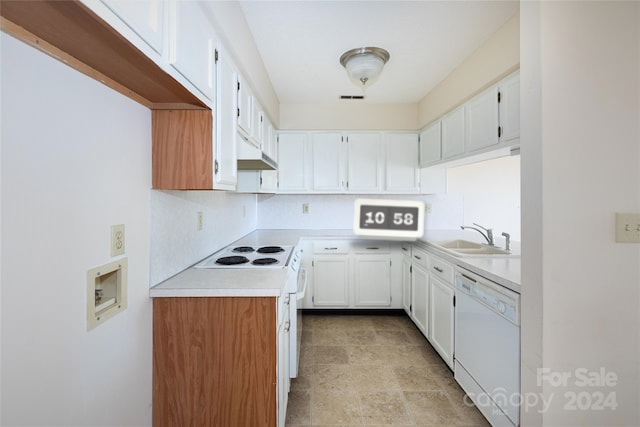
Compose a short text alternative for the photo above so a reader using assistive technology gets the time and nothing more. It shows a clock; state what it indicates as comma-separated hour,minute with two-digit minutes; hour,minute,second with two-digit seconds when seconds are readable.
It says 10,58
